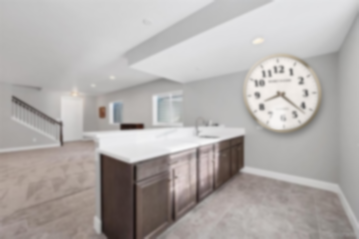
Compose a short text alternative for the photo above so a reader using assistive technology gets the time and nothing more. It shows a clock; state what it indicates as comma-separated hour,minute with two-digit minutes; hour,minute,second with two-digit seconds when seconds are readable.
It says 8,22
